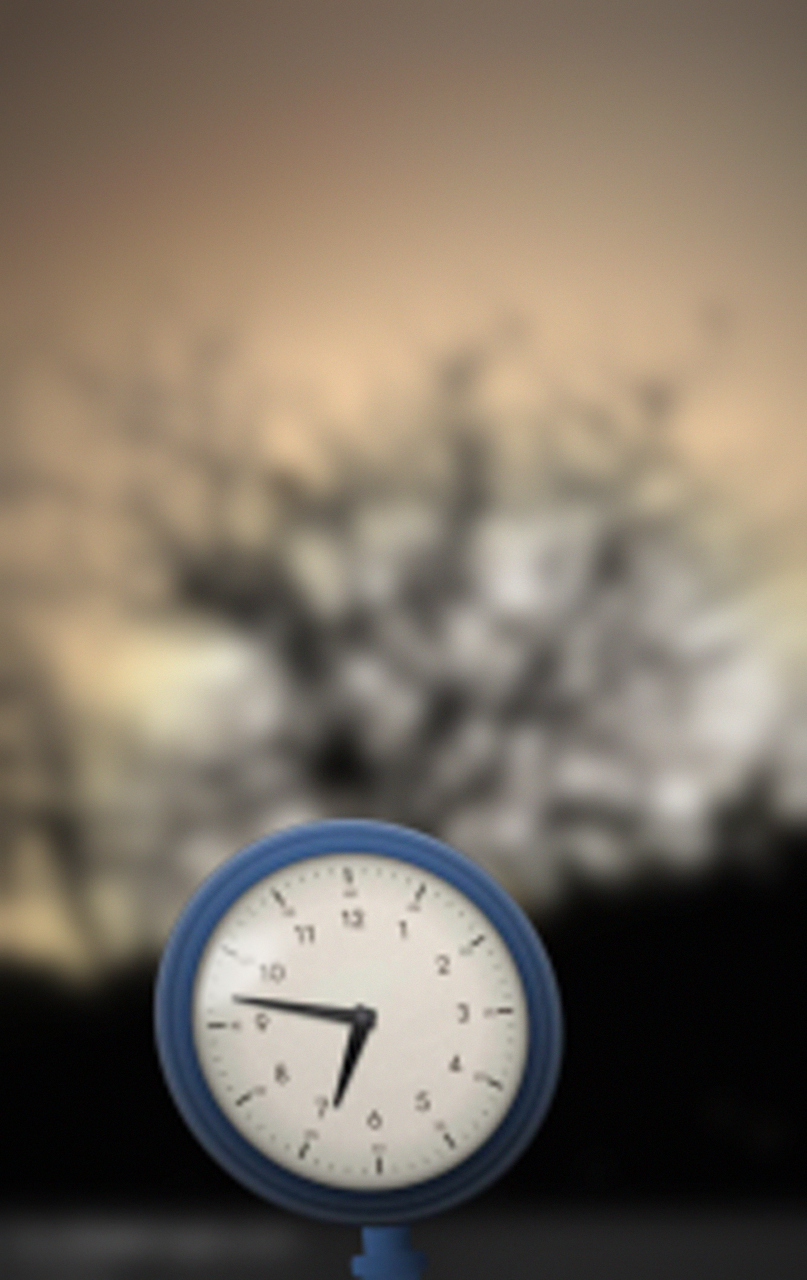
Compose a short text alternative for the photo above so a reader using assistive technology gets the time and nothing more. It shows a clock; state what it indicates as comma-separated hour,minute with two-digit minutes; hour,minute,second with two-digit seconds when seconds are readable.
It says 6,47
